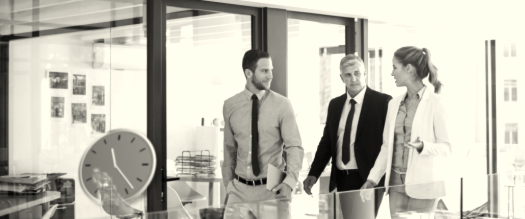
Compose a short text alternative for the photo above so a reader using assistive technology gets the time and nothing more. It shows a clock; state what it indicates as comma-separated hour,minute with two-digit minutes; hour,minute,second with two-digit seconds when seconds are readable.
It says 11,23
